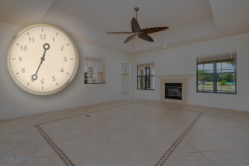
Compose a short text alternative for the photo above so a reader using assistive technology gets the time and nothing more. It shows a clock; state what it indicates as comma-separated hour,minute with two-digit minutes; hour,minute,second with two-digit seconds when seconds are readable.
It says 12,34
